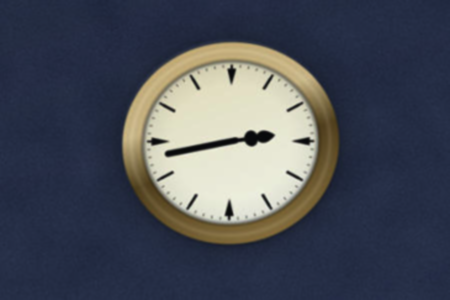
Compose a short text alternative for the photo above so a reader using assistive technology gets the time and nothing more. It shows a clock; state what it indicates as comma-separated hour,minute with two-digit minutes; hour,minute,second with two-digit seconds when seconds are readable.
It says 2,43
